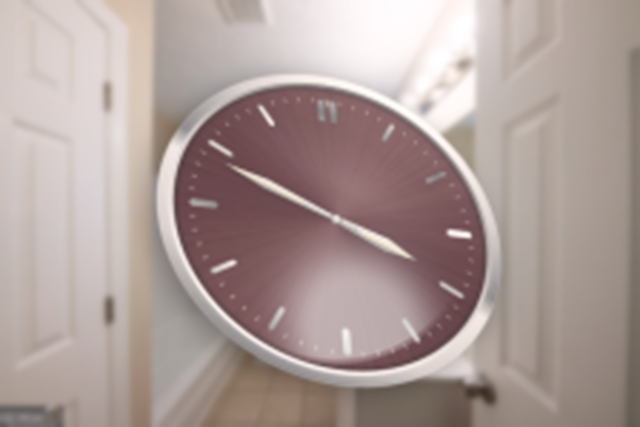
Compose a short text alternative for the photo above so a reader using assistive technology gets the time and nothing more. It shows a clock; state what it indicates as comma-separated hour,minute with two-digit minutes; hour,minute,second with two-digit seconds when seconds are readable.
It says 3,49
